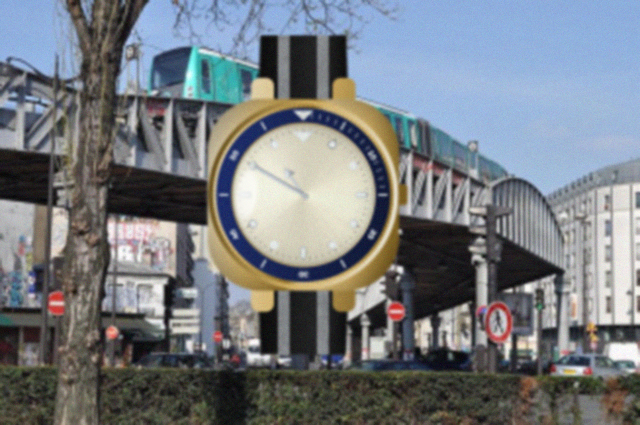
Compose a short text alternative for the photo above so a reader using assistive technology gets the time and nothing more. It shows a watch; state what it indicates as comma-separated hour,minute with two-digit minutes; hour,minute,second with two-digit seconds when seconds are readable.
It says 10,50
